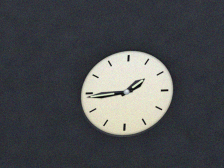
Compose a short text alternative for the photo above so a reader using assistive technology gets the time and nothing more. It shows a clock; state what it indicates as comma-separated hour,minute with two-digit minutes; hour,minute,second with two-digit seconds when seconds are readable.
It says 1,44
